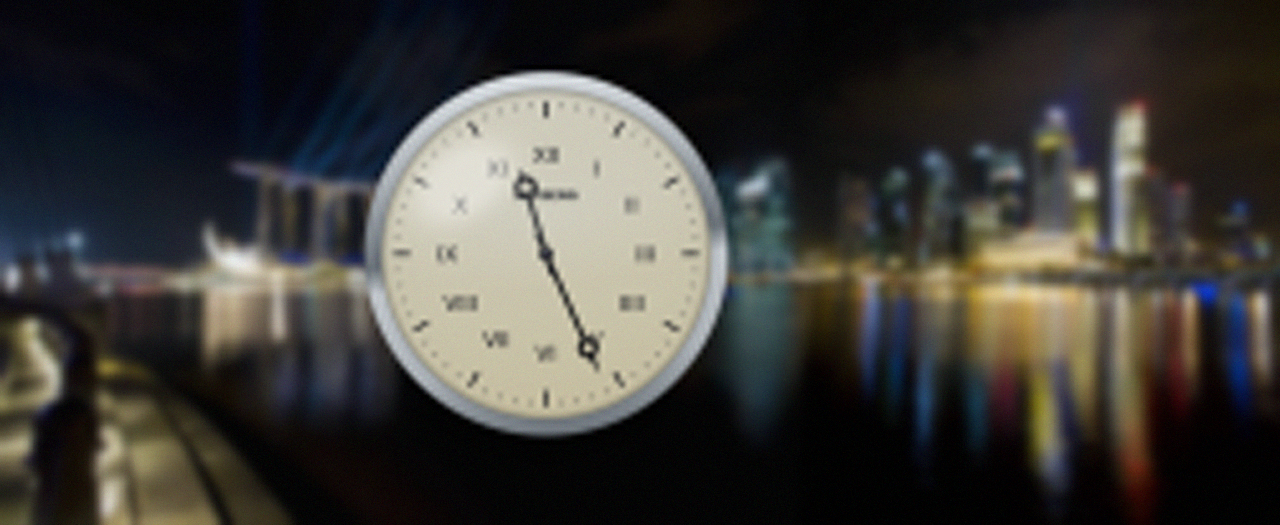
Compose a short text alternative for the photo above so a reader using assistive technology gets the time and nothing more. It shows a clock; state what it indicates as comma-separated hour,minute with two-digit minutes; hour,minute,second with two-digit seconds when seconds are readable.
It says 11,26
